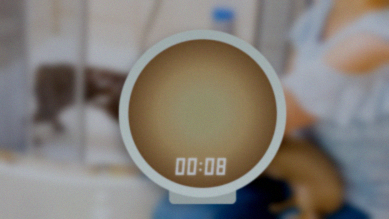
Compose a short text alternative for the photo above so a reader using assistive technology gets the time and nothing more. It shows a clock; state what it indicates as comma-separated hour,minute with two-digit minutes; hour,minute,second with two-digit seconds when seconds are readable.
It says 0,08
